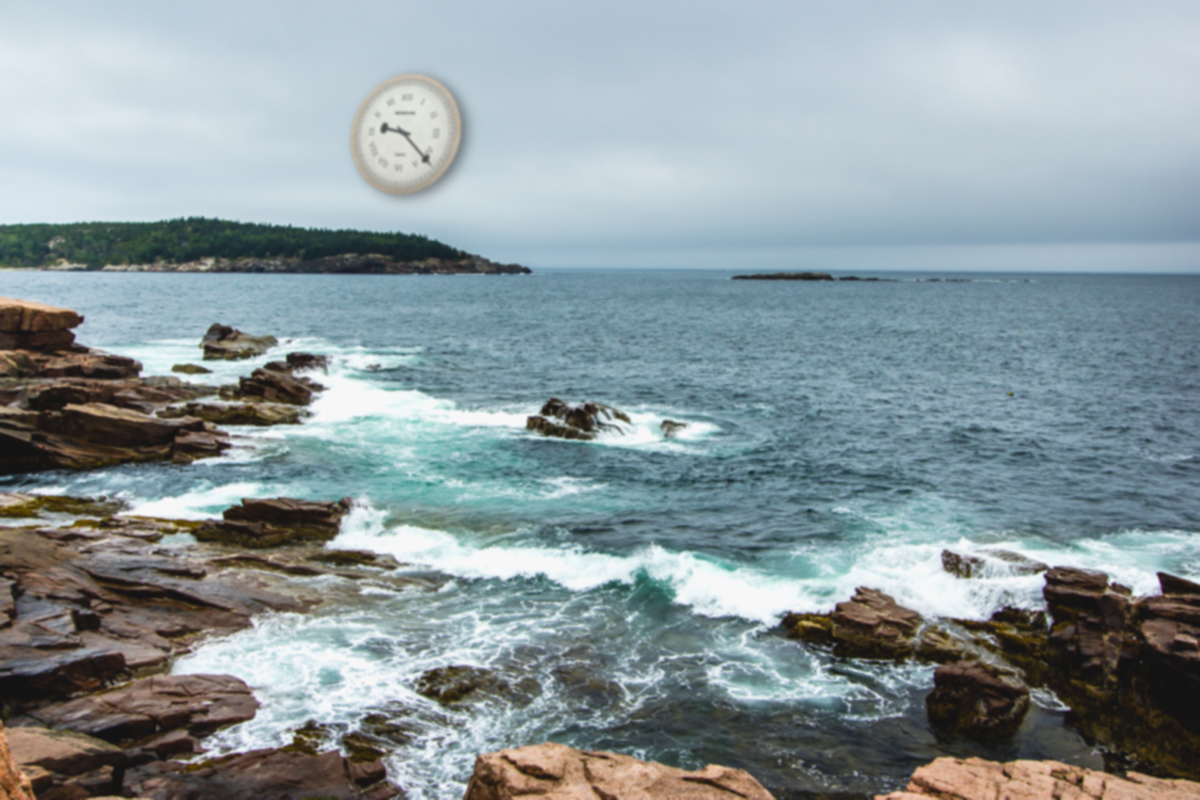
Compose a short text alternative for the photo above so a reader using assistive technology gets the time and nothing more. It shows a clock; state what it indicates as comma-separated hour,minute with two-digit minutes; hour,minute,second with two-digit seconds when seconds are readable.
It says 9,22
